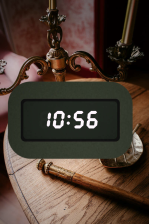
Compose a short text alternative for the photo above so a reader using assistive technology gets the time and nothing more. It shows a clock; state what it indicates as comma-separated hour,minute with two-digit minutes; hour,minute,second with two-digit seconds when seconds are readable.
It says 10,56
